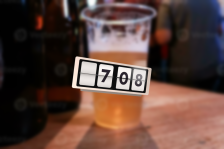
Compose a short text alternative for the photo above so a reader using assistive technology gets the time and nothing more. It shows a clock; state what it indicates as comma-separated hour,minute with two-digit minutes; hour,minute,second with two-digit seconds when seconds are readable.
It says 7,08
